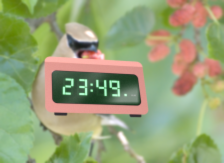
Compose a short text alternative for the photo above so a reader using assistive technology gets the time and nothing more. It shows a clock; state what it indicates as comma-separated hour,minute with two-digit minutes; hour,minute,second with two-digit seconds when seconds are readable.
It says 23,49
